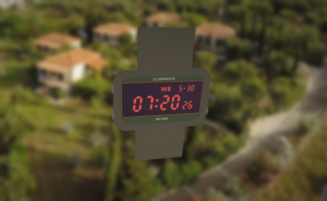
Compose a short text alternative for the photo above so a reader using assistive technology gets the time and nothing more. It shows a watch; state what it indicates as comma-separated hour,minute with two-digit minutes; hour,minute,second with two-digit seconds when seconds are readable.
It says 7,20,26
